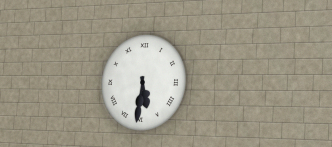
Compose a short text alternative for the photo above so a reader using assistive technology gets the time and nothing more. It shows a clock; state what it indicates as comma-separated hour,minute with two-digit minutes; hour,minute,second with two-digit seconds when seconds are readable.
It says 5,31
